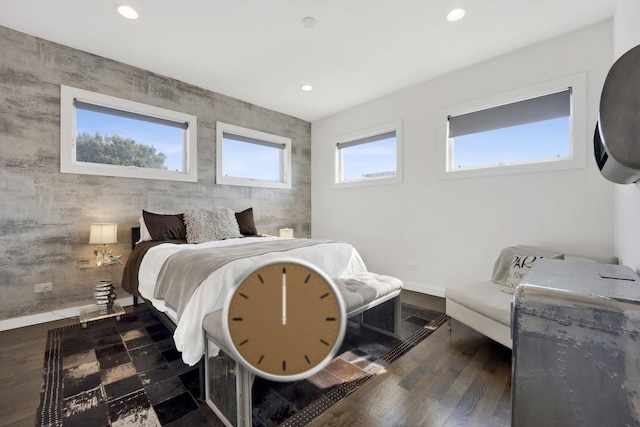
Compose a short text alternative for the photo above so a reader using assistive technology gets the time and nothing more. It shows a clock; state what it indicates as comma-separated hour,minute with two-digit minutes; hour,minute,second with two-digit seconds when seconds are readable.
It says 12,00
